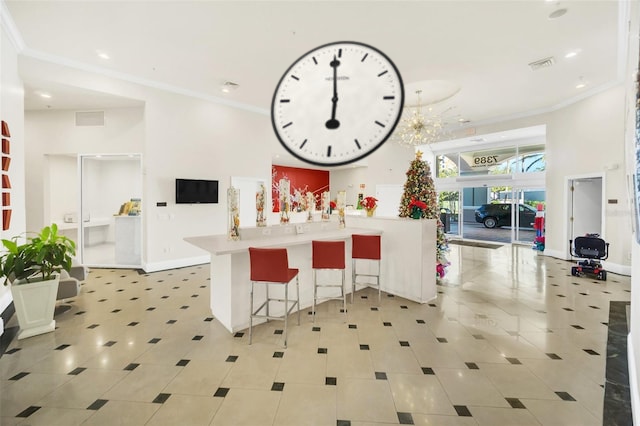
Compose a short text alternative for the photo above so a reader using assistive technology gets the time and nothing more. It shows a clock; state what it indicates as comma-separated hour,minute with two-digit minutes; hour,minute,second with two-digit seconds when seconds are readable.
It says 5,59
